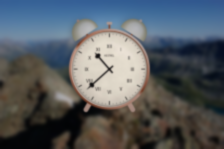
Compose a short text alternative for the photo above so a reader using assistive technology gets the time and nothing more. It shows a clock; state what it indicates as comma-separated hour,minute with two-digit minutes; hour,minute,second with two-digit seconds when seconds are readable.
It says 10,38
